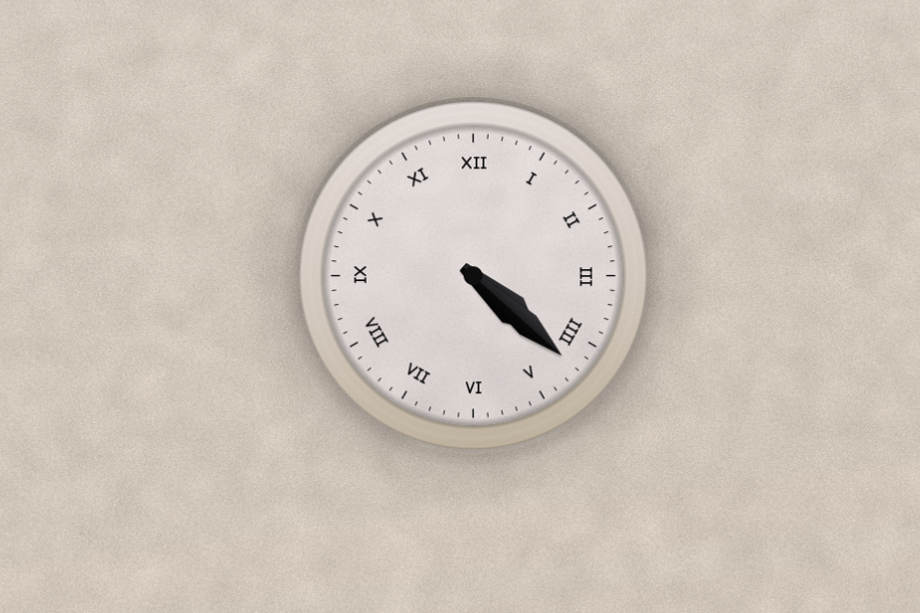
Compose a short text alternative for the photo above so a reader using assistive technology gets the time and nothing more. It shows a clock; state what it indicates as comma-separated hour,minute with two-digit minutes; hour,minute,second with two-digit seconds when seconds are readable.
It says 4,22
